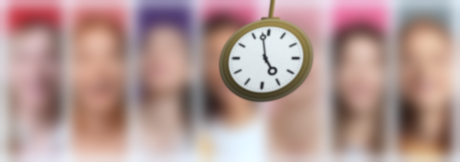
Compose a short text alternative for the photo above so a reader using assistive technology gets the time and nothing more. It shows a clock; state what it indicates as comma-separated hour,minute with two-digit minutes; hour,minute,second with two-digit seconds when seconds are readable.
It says 4,58
